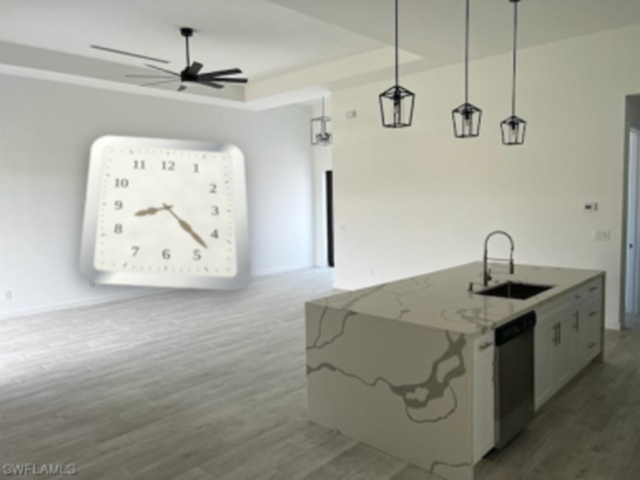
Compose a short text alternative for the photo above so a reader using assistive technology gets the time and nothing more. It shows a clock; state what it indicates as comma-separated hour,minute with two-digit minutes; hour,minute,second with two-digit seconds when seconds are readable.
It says 8,23
